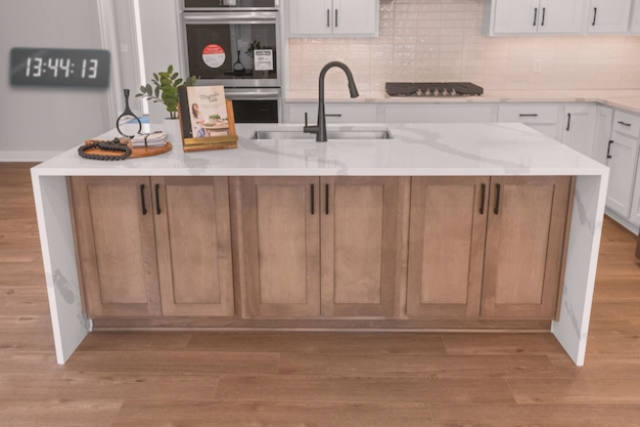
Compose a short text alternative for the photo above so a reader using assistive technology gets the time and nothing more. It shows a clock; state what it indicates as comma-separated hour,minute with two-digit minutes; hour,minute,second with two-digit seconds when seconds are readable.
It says 13,44,13
